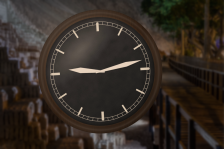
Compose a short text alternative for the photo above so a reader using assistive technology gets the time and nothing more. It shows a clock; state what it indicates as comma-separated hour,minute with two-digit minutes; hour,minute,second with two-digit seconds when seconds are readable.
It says 9,13
